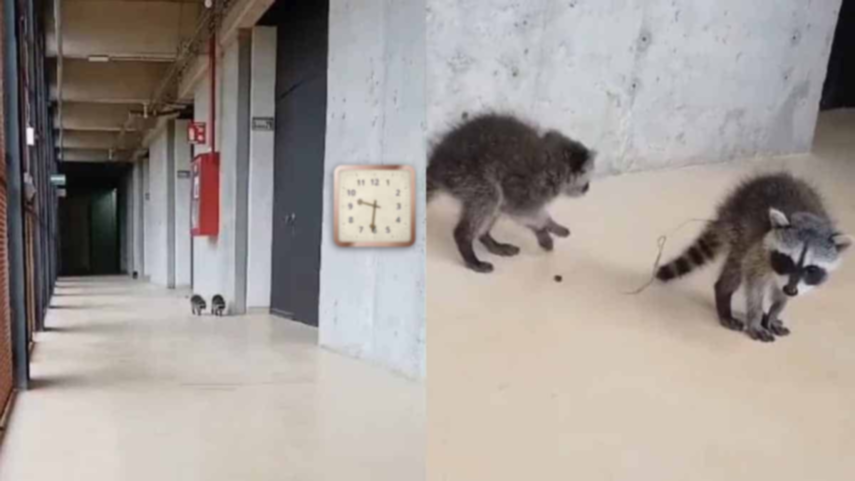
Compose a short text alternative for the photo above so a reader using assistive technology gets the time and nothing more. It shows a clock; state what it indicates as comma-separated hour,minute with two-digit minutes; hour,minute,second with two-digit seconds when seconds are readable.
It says 9,31
